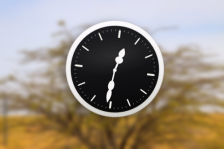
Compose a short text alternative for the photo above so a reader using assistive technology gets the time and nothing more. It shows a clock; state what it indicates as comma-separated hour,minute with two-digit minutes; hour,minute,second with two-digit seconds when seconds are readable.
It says 12,31
